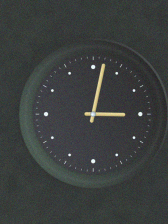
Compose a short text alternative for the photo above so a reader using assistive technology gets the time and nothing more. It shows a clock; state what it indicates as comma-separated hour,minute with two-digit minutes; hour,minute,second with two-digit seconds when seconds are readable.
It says 3,02
